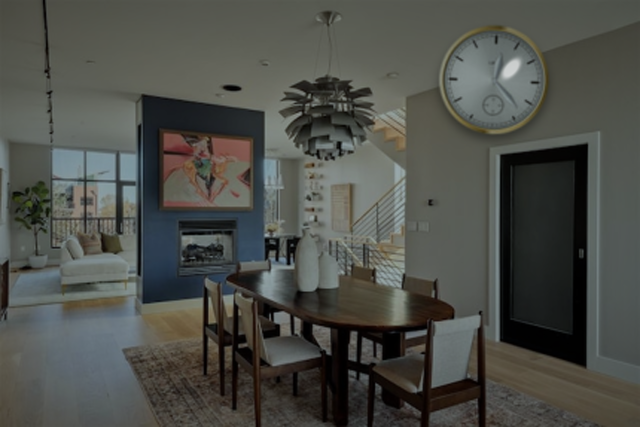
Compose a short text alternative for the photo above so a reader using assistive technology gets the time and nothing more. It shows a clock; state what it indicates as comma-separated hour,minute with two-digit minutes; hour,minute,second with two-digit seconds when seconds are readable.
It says 12,23
